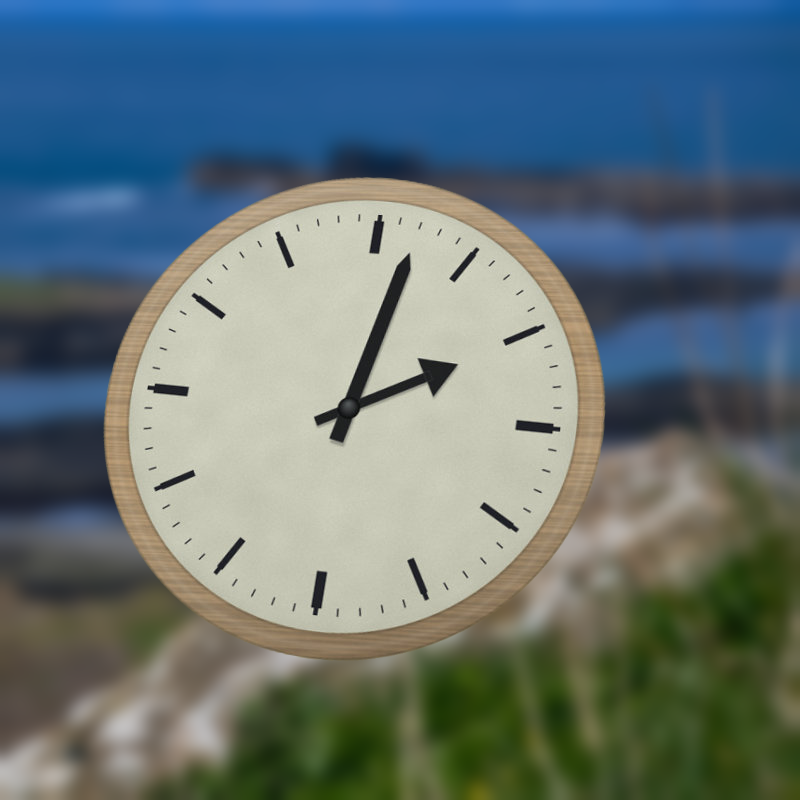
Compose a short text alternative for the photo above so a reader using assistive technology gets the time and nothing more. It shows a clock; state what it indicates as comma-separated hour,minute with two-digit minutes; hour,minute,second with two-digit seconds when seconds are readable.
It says 2,02
